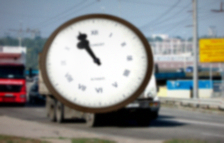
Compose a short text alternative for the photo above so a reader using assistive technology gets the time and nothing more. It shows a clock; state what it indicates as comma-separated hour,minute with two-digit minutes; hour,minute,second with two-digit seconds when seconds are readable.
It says 10,56
